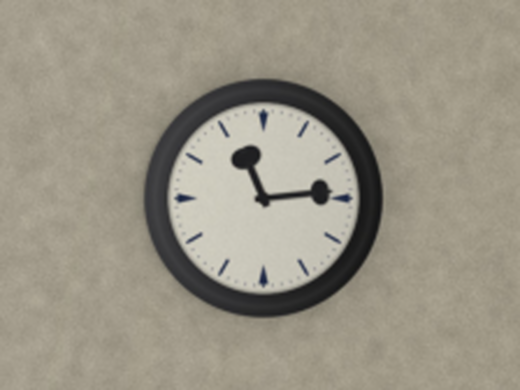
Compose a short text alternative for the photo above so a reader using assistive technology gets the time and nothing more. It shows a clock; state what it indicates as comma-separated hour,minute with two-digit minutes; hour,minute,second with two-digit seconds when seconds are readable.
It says 11,14
